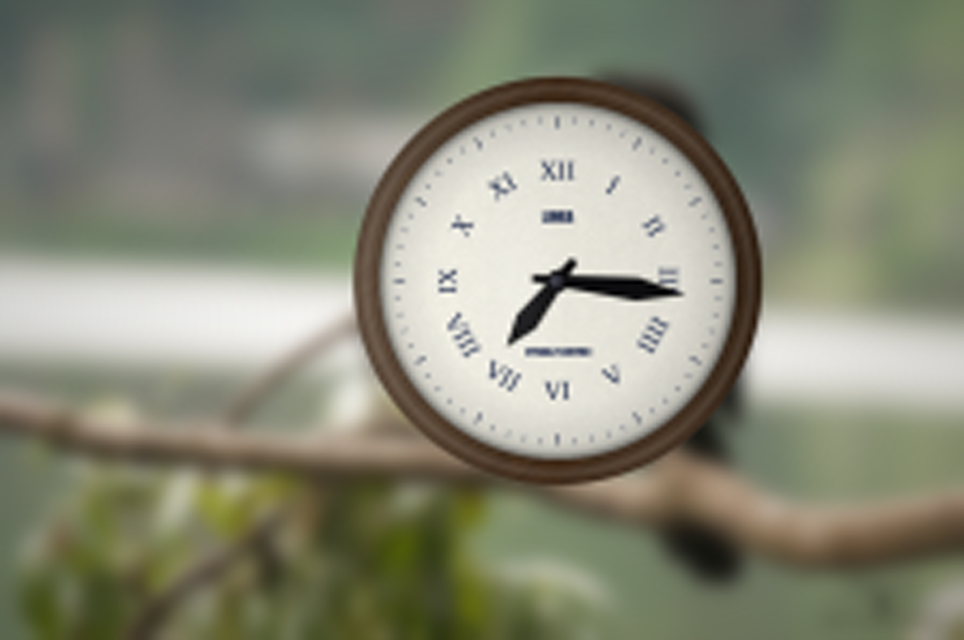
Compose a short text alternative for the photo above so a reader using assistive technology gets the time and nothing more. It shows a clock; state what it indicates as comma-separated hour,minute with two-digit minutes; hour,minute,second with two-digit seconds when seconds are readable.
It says 7,16
